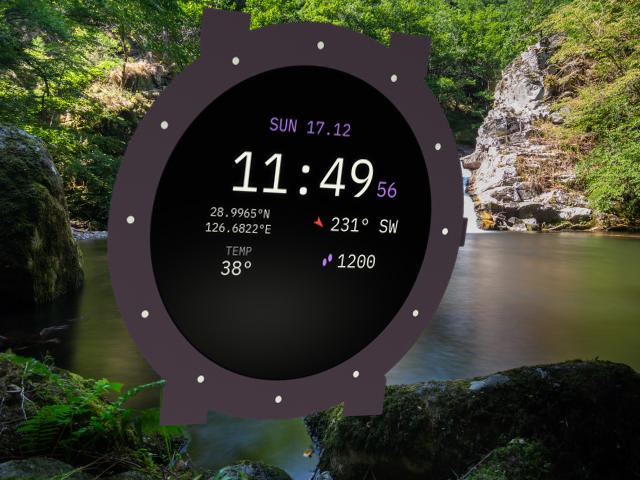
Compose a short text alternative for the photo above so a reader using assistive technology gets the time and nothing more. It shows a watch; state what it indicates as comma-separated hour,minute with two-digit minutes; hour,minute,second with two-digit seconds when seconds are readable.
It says 11,49,56
